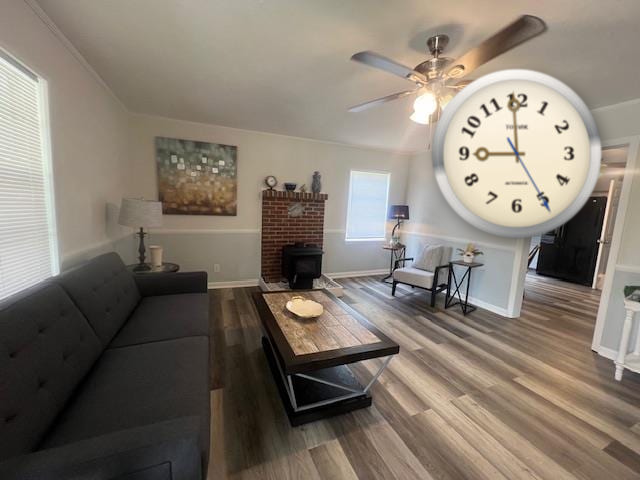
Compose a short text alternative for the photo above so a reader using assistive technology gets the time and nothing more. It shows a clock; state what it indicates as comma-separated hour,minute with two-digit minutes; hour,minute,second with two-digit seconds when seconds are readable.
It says 8,59,25
